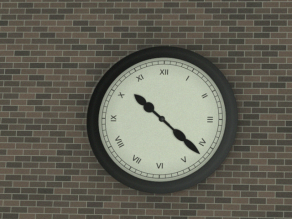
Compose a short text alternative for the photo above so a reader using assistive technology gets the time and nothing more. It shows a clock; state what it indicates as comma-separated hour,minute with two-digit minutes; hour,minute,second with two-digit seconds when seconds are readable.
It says 10,22
